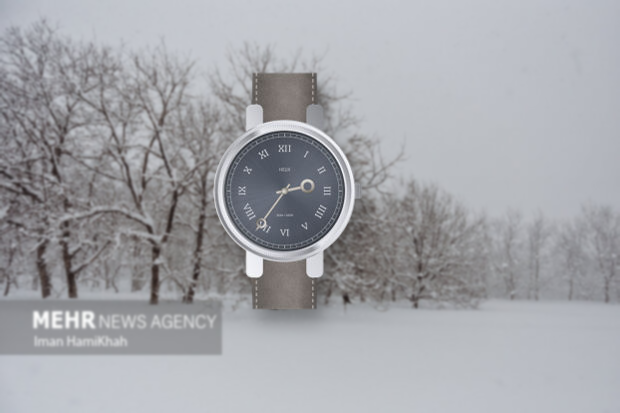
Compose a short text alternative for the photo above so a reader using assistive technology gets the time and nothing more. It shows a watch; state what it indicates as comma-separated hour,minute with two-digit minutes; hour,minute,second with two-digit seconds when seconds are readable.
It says 2,36
